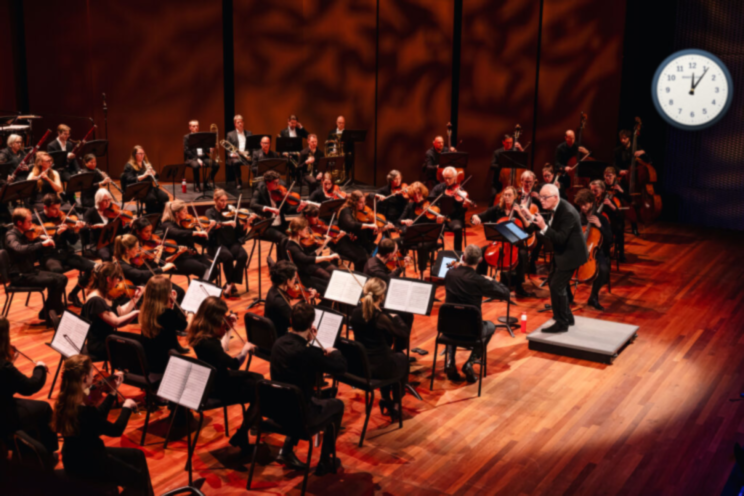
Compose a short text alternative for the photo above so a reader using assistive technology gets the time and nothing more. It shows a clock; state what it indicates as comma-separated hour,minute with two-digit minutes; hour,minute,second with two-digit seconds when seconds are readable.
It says 12,06
